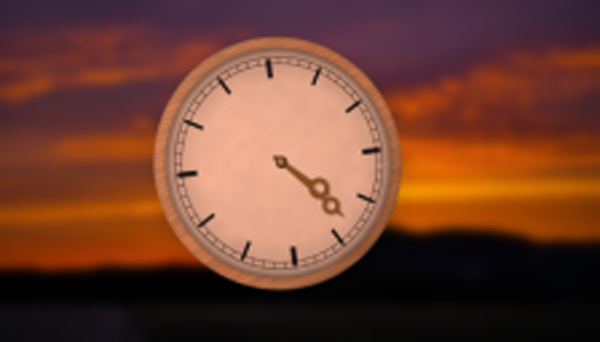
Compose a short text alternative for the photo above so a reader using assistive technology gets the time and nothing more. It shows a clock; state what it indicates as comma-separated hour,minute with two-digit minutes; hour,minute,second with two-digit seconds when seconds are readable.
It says 4,23
